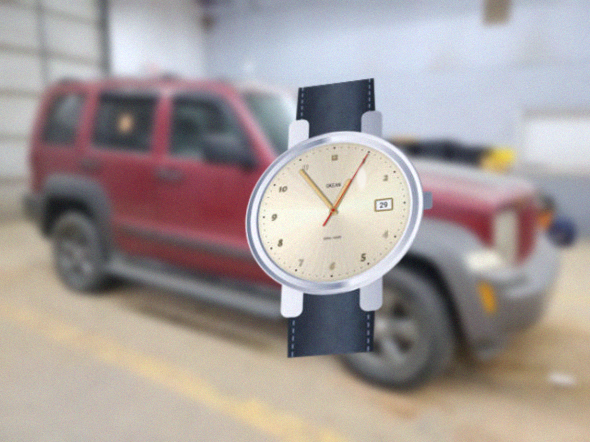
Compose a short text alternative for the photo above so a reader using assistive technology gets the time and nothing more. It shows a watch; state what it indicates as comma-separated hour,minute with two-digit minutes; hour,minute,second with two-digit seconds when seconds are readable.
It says 12,54,05
